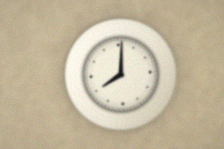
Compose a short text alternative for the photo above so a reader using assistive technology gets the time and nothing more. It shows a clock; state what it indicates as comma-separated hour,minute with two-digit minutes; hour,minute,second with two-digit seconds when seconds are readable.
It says 8,01
